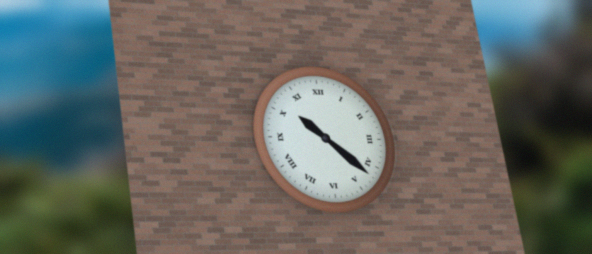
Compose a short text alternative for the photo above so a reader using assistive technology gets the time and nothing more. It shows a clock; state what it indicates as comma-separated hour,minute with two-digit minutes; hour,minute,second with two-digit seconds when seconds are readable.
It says 10,22
